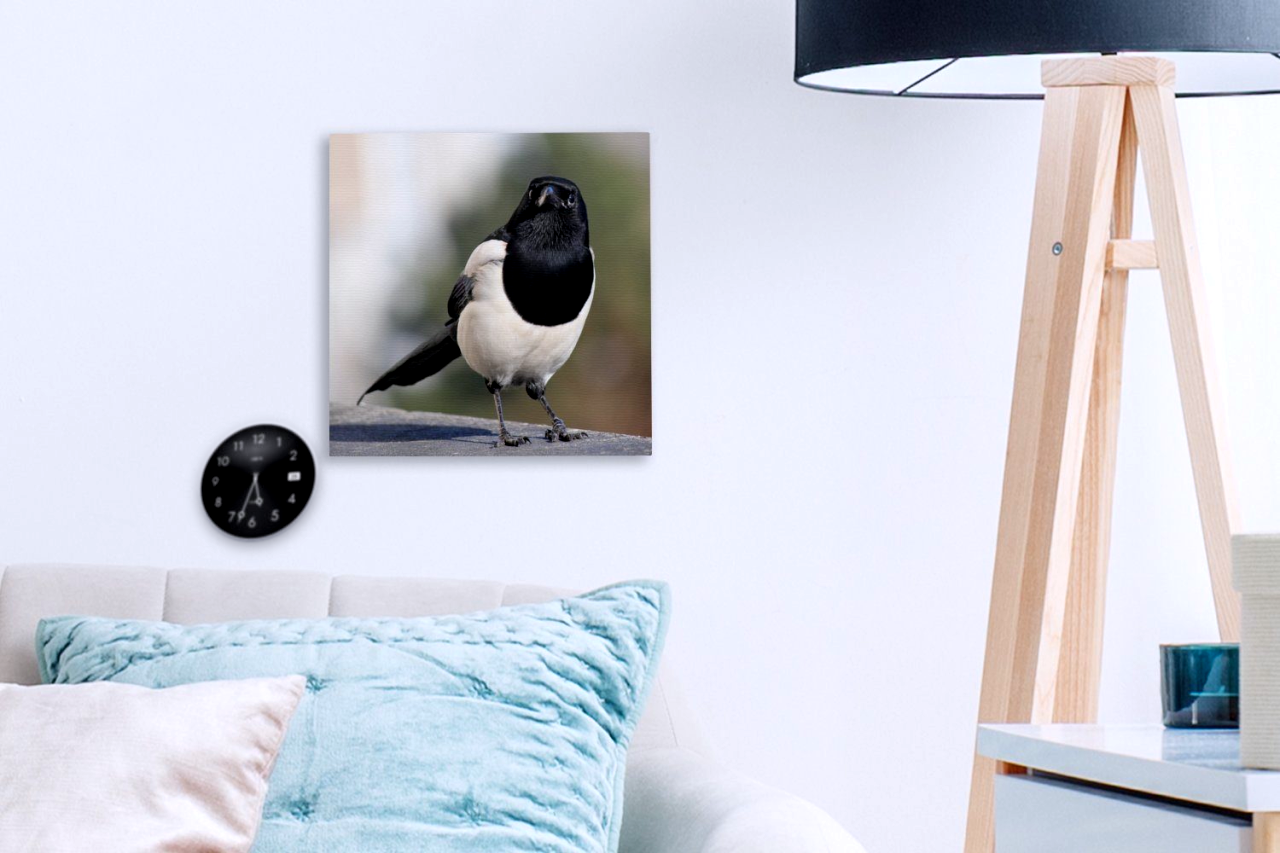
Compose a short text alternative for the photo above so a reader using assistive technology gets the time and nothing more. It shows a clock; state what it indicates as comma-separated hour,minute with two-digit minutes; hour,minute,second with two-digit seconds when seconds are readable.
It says 5,33
